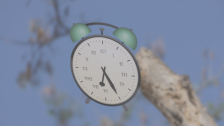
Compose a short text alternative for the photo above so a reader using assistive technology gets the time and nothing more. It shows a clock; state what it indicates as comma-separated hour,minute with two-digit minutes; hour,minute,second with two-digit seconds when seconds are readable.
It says 6,25
